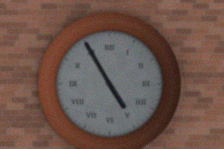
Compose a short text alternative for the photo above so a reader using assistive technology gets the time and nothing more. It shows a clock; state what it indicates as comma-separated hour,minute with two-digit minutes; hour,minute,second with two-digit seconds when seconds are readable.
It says 4,55
